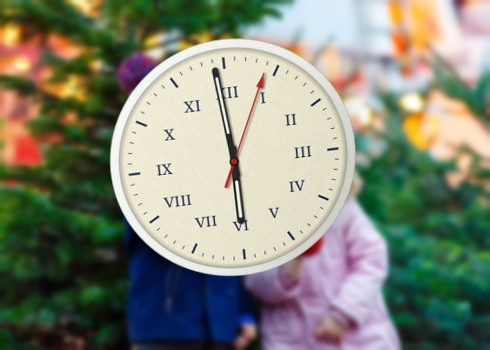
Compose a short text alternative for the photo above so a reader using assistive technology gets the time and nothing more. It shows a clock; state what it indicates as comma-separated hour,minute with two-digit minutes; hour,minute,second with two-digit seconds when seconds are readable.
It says 5,59,04
